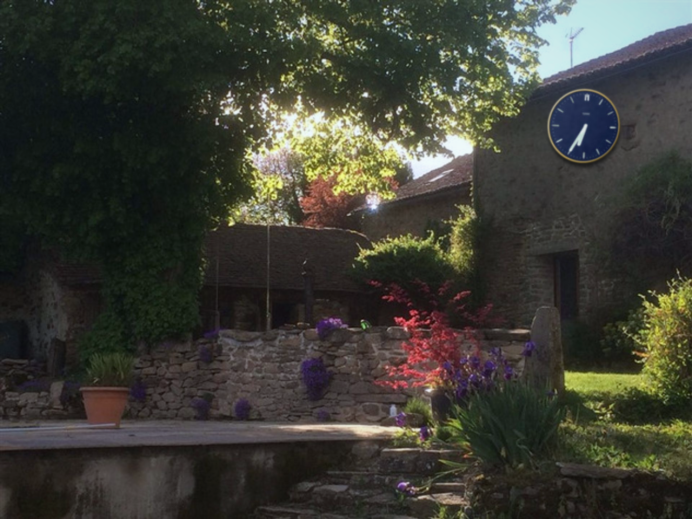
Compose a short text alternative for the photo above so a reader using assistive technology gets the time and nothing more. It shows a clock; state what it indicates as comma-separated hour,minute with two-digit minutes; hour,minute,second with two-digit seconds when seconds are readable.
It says 6,35
